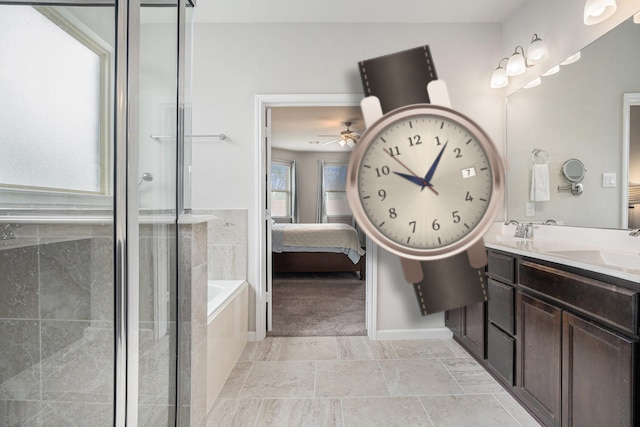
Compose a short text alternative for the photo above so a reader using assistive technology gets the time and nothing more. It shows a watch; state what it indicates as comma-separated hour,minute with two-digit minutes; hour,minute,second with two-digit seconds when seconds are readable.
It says 10,06,54
